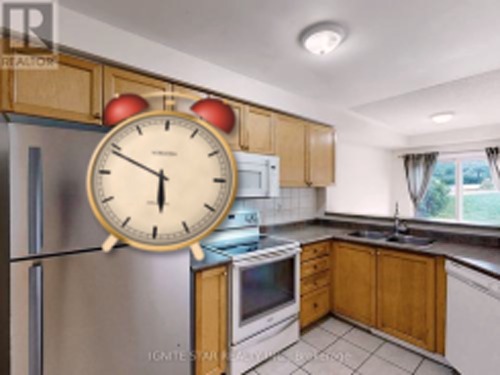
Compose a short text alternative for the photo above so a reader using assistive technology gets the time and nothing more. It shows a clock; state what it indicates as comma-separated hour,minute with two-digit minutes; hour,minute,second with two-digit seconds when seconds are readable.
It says 5,49
